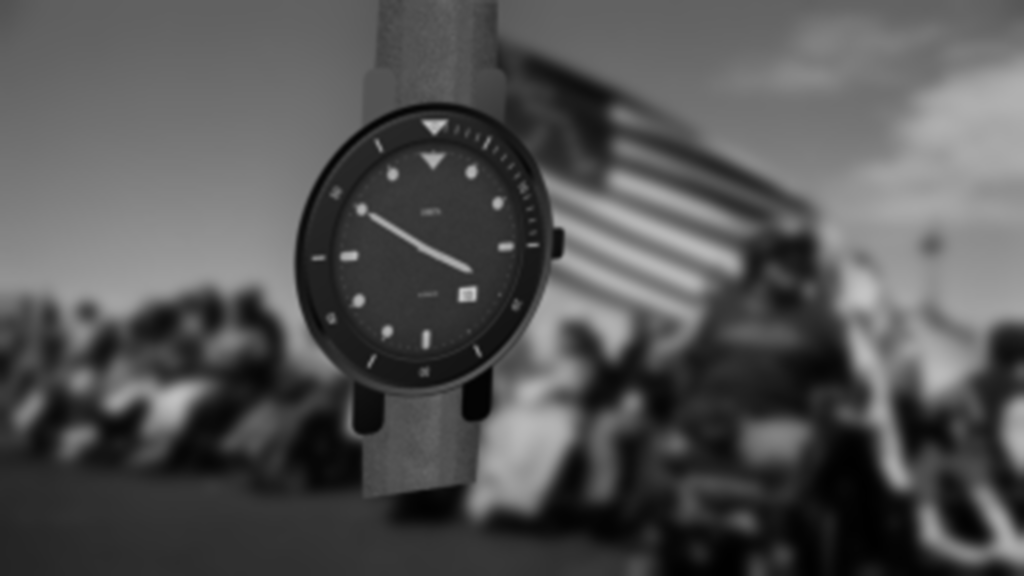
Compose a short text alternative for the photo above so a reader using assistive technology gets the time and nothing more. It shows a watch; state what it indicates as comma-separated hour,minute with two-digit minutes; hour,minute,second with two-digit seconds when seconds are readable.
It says 3,50
